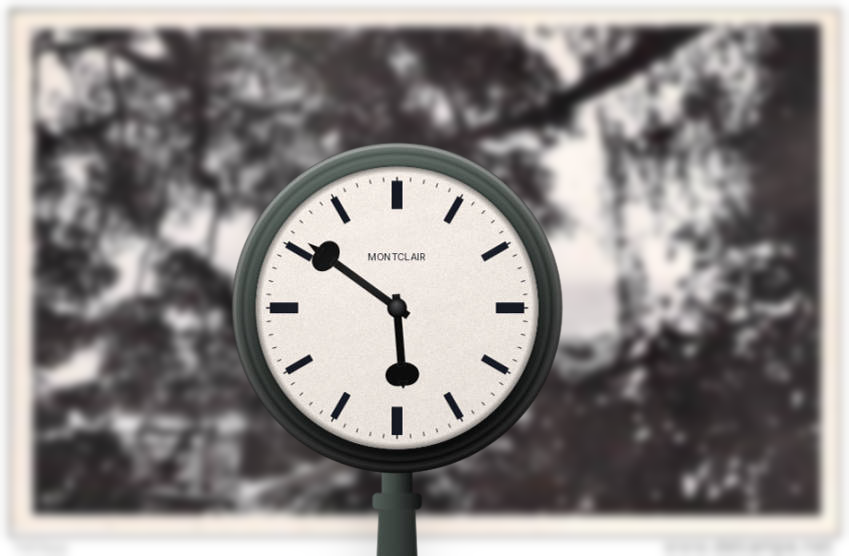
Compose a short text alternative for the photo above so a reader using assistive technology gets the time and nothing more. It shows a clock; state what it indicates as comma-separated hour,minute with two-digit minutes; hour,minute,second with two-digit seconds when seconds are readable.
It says 5,51
